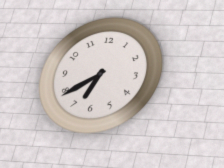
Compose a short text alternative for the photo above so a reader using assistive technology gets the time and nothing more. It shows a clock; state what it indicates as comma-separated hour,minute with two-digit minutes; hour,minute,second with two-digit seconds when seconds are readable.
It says 6,39
